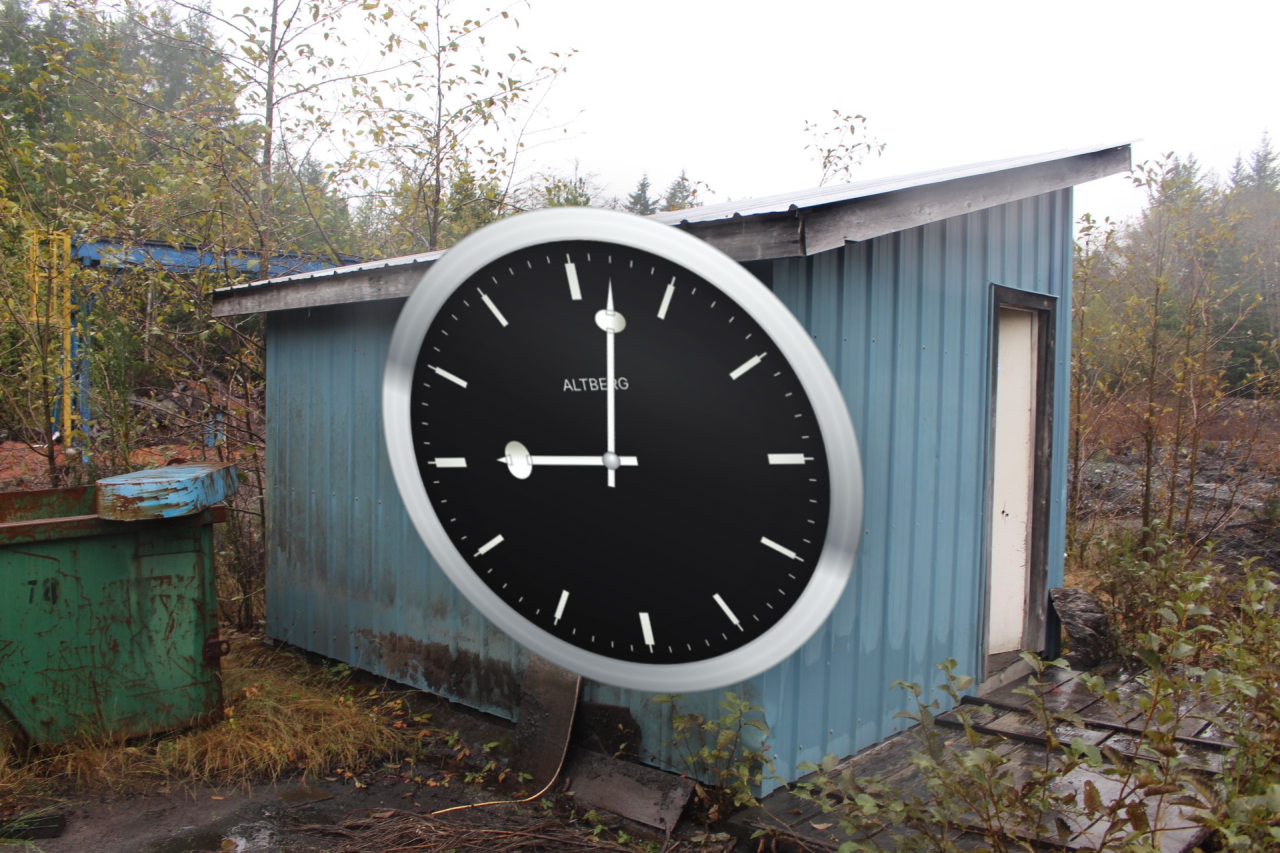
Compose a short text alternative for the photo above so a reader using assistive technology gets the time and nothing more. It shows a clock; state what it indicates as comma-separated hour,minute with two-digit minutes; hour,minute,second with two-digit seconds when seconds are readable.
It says 9,02
